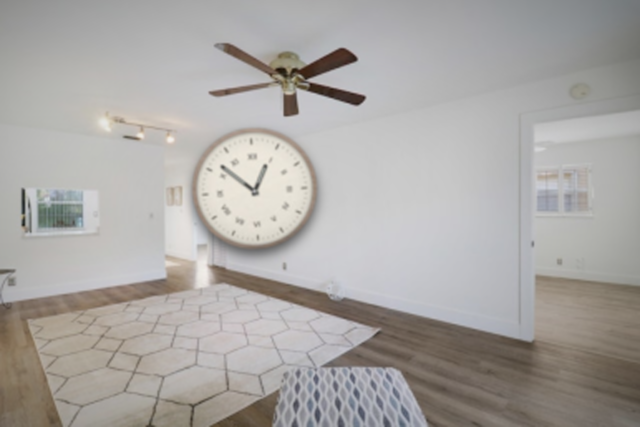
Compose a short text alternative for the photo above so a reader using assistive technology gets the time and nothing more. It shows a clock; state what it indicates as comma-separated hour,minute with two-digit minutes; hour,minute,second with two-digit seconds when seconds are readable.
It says 12,52
